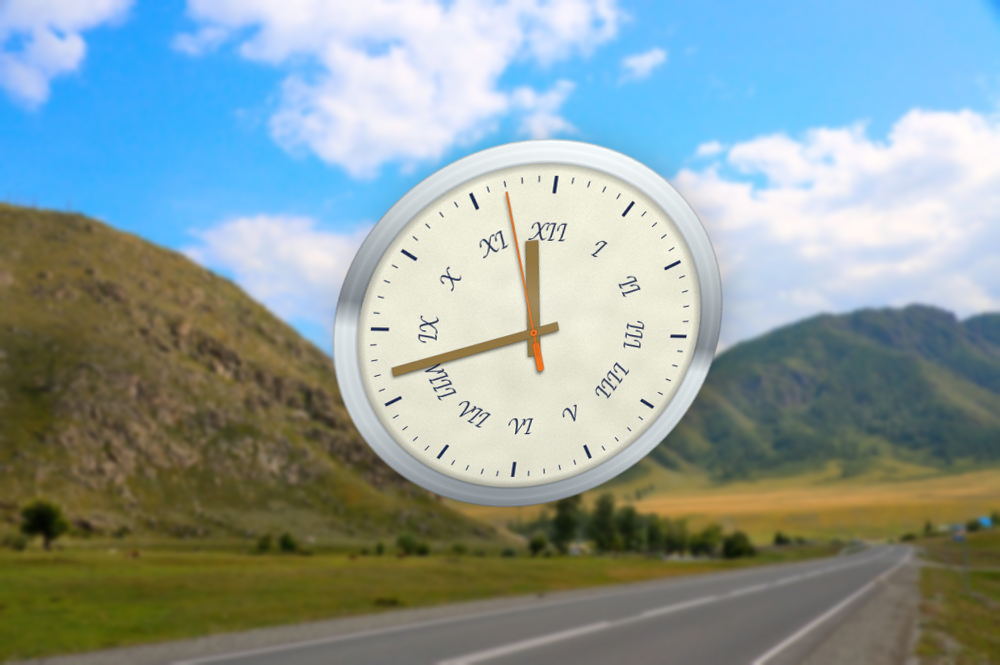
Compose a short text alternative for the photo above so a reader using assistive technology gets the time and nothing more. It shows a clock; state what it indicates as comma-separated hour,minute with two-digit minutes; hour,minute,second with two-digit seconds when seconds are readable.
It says 11,41,57
